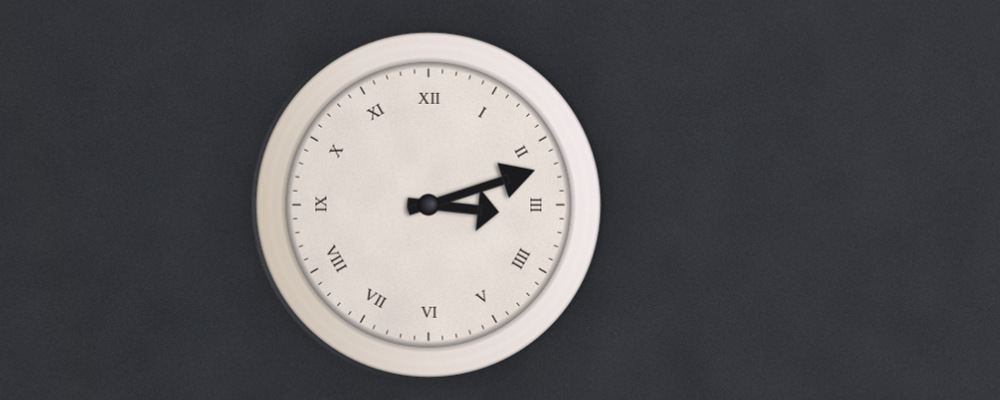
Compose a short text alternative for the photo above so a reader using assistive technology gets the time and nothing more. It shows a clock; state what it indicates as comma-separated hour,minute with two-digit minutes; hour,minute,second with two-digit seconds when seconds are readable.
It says 3,12
